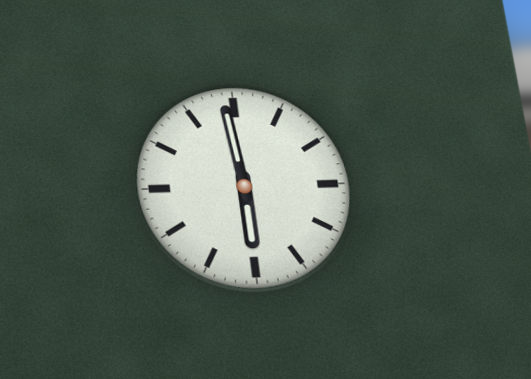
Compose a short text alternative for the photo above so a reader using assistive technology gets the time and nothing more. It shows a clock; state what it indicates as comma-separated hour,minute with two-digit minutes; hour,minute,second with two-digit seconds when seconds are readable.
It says 5,59
